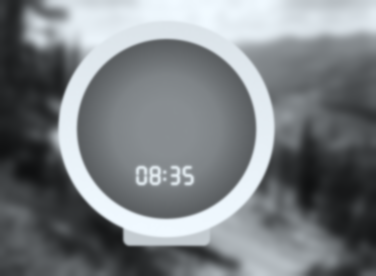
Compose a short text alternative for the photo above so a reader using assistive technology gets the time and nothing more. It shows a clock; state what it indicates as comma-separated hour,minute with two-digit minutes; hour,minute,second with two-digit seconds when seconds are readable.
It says 8,35
